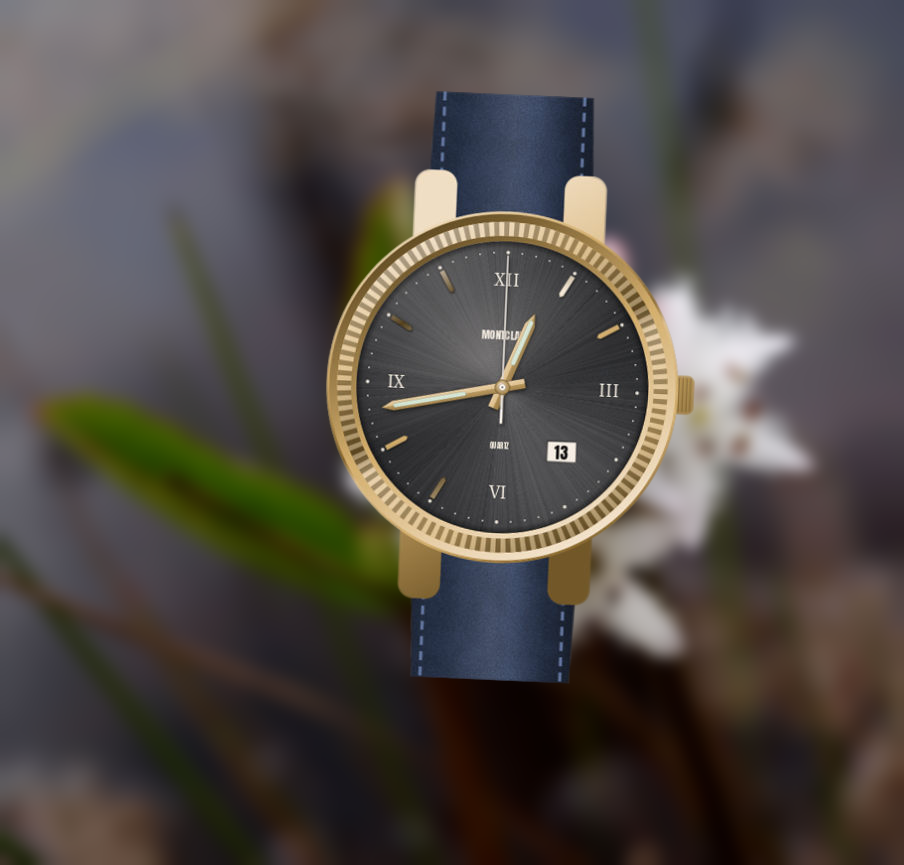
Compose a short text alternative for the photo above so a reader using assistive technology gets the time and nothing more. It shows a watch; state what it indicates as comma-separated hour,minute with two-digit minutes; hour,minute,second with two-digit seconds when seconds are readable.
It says 12,43,00
